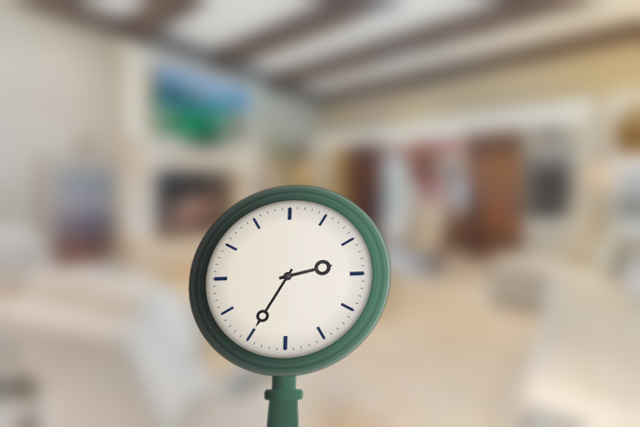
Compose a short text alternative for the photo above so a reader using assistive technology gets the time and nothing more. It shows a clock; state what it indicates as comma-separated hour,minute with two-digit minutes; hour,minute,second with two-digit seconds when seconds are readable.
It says 2,35
